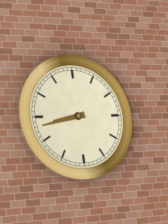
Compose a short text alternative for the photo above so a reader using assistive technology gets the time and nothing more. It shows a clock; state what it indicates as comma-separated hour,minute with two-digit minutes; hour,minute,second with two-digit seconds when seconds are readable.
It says 8,43
